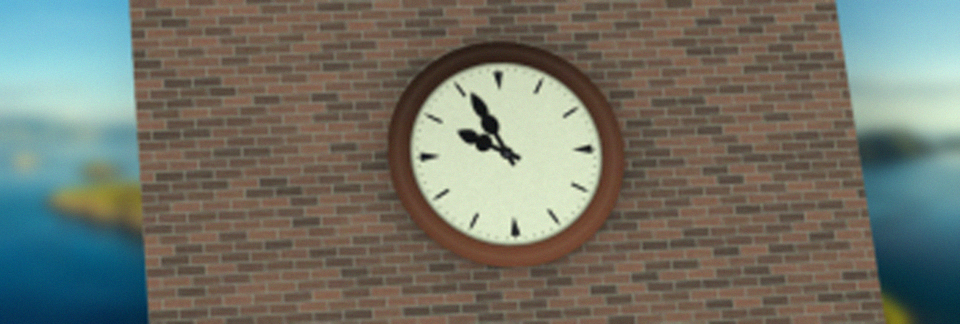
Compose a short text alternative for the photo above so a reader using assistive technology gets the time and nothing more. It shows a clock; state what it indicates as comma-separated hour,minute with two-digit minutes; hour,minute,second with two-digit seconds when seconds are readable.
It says 9,56
